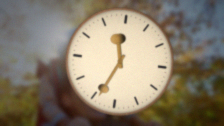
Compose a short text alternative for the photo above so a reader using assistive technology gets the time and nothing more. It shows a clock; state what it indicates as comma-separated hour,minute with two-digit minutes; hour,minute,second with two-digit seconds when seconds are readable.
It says 11,34
